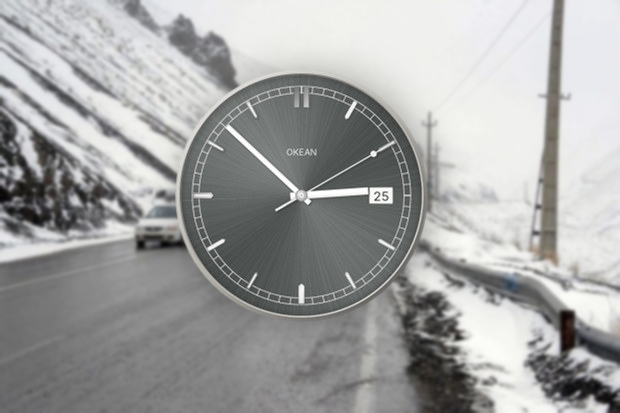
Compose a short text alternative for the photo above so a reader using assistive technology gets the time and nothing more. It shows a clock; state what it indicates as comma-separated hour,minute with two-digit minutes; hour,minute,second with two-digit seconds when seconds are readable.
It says 2,52,10
